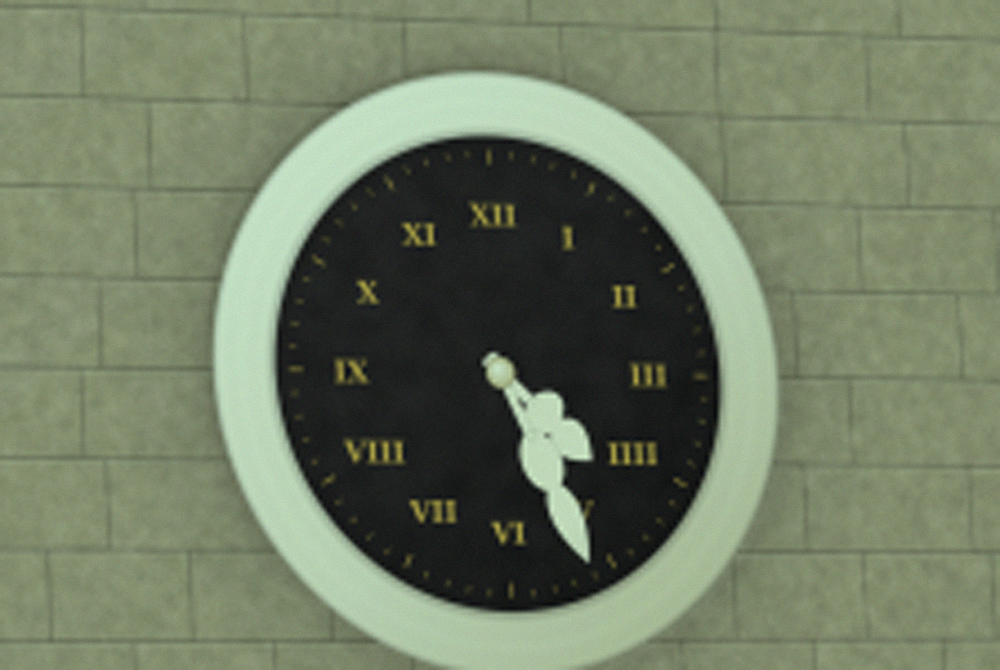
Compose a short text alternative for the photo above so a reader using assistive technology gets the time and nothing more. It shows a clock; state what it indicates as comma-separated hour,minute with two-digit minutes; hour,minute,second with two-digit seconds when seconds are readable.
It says 4,26
